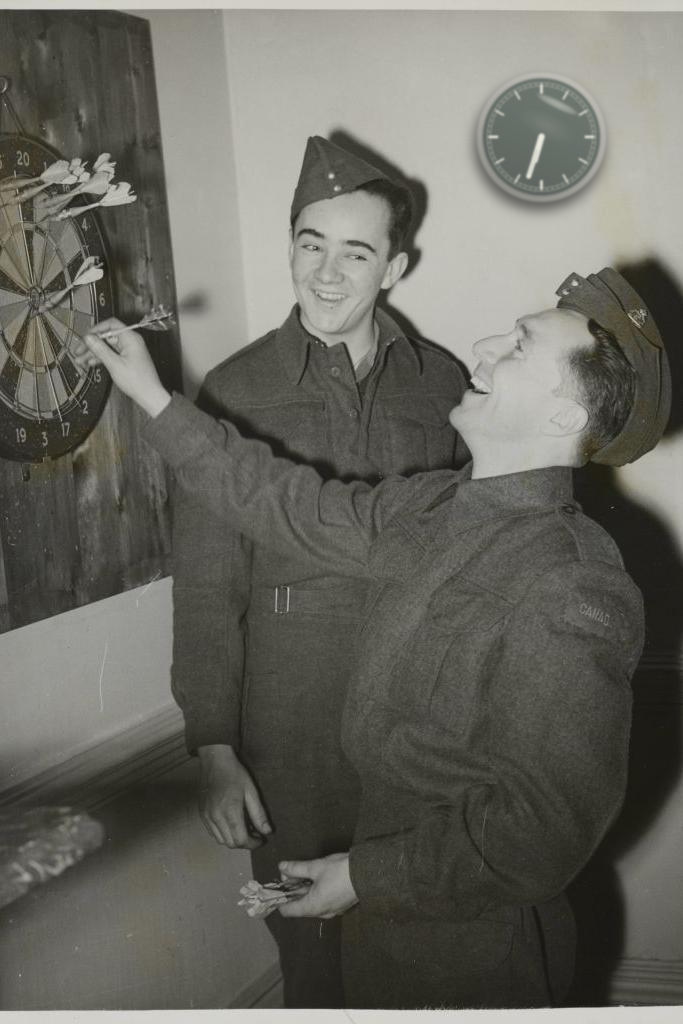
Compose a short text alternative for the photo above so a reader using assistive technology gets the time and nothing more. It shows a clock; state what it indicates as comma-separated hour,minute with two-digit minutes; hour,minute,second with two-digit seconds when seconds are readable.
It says 6,33
